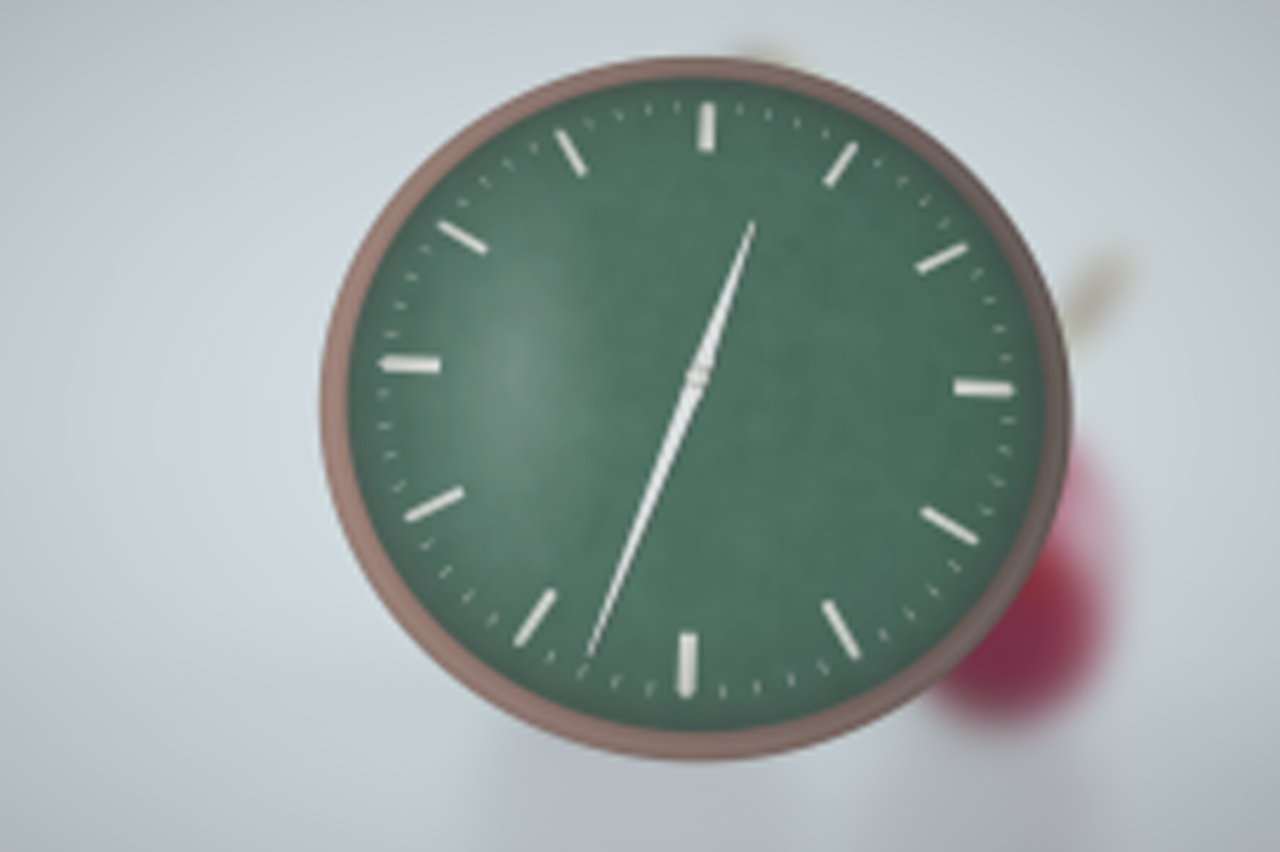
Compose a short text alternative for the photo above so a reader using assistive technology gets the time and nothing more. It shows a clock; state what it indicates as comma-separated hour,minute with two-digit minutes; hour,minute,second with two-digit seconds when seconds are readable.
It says 12,33
